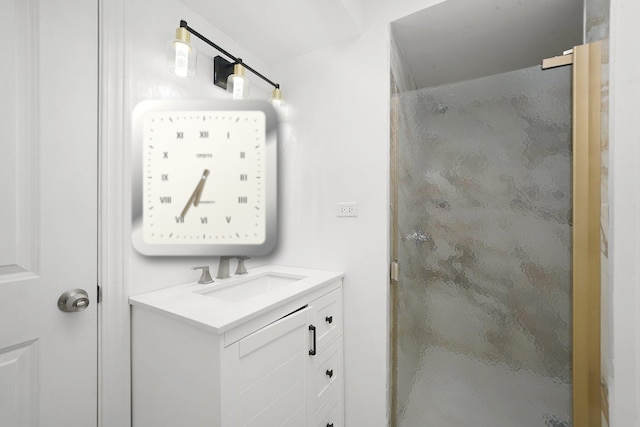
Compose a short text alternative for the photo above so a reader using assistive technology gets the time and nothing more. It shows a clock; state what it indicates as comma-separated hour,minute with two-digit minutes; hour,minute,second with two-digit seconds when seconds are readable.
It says 6,35
